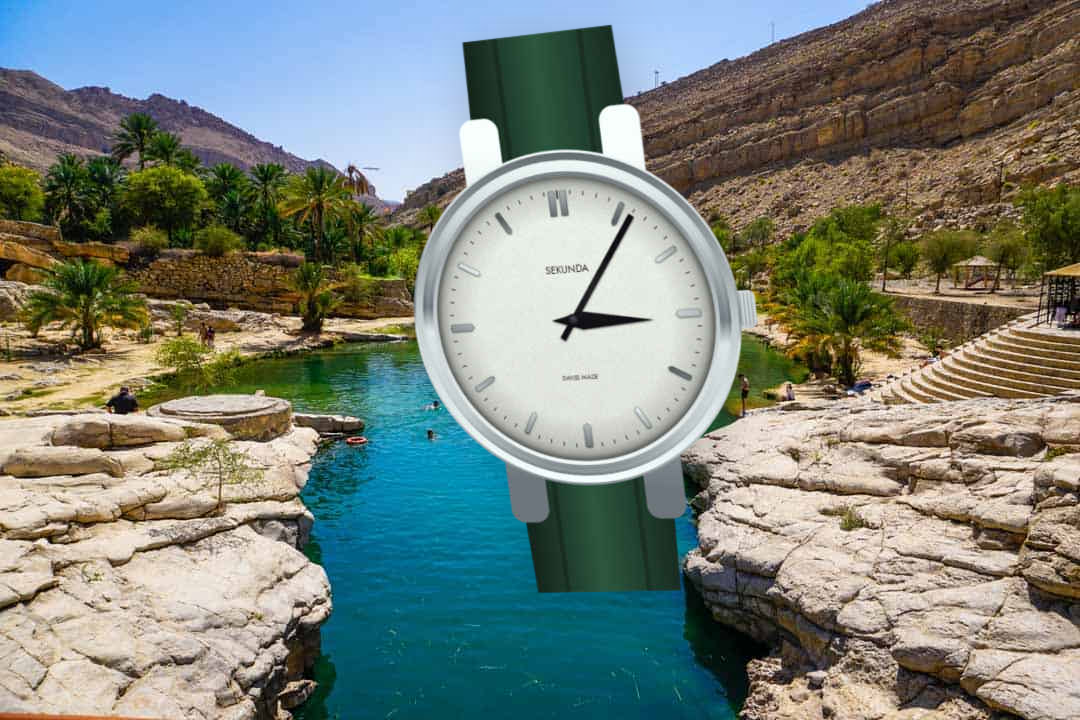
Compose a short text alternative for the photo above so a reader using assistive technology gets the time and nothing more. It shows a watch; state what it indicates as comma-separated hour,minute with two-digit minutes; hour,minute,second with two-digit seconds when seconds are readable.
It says 3,06
